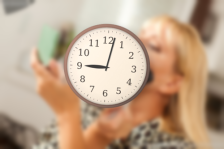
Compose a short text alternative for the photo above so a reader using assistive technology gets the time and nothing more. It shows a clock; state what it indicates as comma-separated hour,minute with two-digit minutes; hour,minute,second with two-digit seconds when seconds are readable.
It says 9,02
